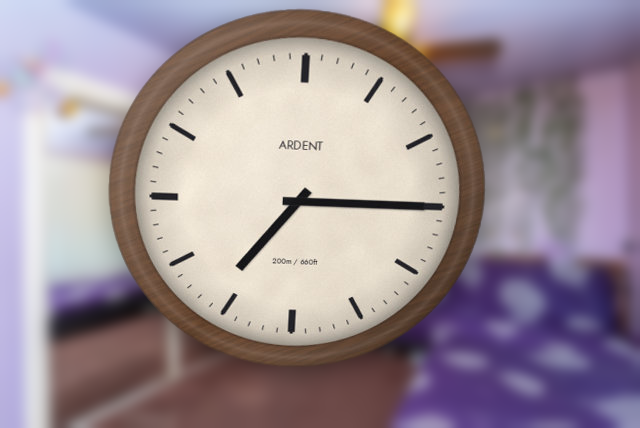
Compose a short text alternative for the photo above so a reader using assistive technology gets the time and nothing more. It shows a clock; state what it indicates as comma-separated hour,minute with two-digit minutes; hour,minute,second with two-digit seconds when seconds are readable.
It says 7,15
